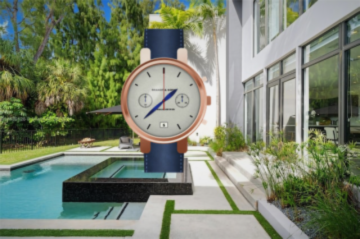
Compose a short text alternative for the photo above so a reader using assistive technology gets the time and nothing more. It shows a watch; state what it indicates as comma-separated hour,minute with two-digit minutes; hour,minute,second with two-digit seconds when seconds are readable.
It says 1,38
